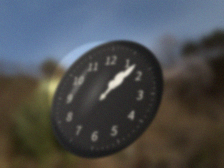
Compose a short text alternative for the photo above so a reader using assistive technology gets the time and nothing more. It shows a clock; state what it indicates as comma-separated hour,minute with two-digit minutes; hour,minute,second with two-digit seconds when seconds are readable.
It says 1,07
